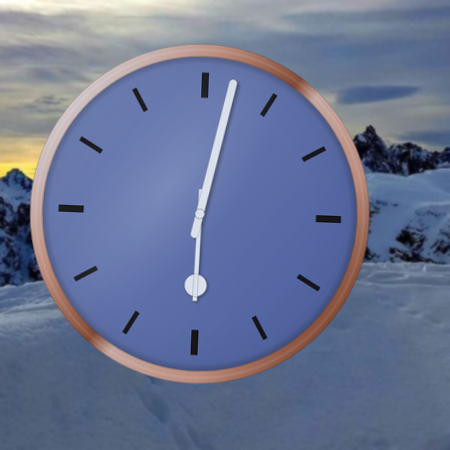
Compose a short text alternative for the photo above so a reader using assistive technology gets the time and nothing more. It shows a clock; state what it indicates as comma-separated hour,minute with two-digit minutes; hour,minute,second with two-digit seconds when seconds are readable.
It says 6,02
